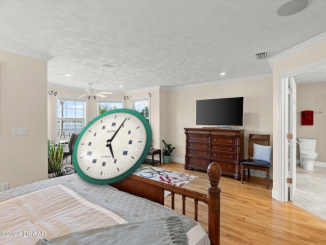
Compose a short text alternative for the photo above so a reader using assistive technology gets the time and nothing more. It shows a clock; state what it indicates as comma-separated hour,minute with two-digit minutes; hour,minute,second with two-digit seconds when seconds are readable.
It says 5,04
